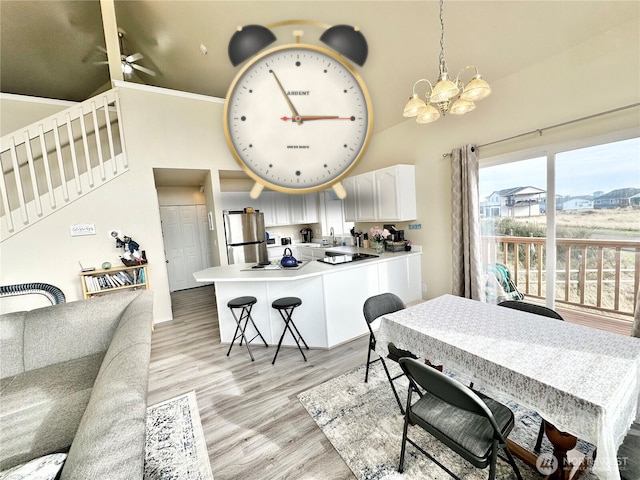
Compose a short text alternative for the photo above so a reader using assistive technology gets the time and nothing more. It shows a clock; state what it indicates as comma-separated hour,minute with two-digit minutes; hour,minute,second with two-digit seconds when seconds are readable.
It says 2,55,15
